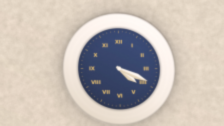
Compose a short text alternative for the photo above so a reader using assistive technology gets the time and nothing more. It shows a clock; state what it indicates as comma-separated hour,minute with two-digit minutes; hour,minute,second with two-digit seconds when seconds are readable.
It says 4,19
